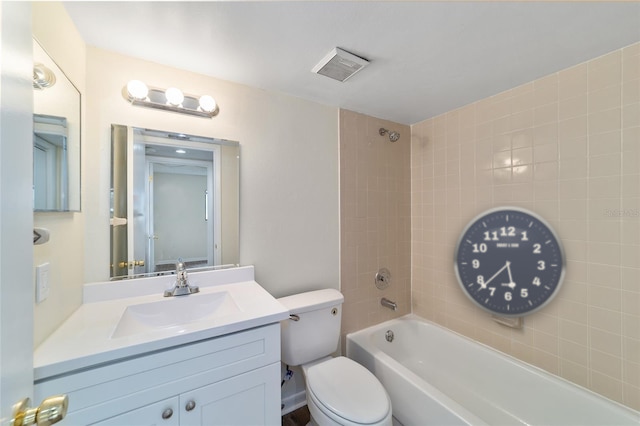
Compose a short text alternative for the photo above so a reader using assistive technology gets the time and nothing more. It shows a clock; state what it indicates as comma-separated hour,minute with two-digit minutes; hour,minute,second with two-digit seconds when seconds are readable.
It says 5,38
